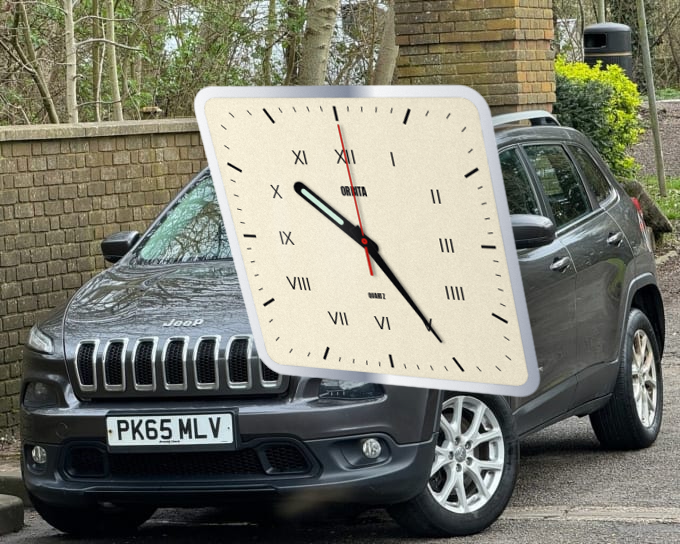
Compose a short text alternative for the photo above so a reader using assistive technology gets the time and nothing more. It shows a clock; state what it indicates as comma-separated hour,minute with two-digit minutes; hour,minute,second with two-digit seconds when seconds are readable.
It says 10,25,00
